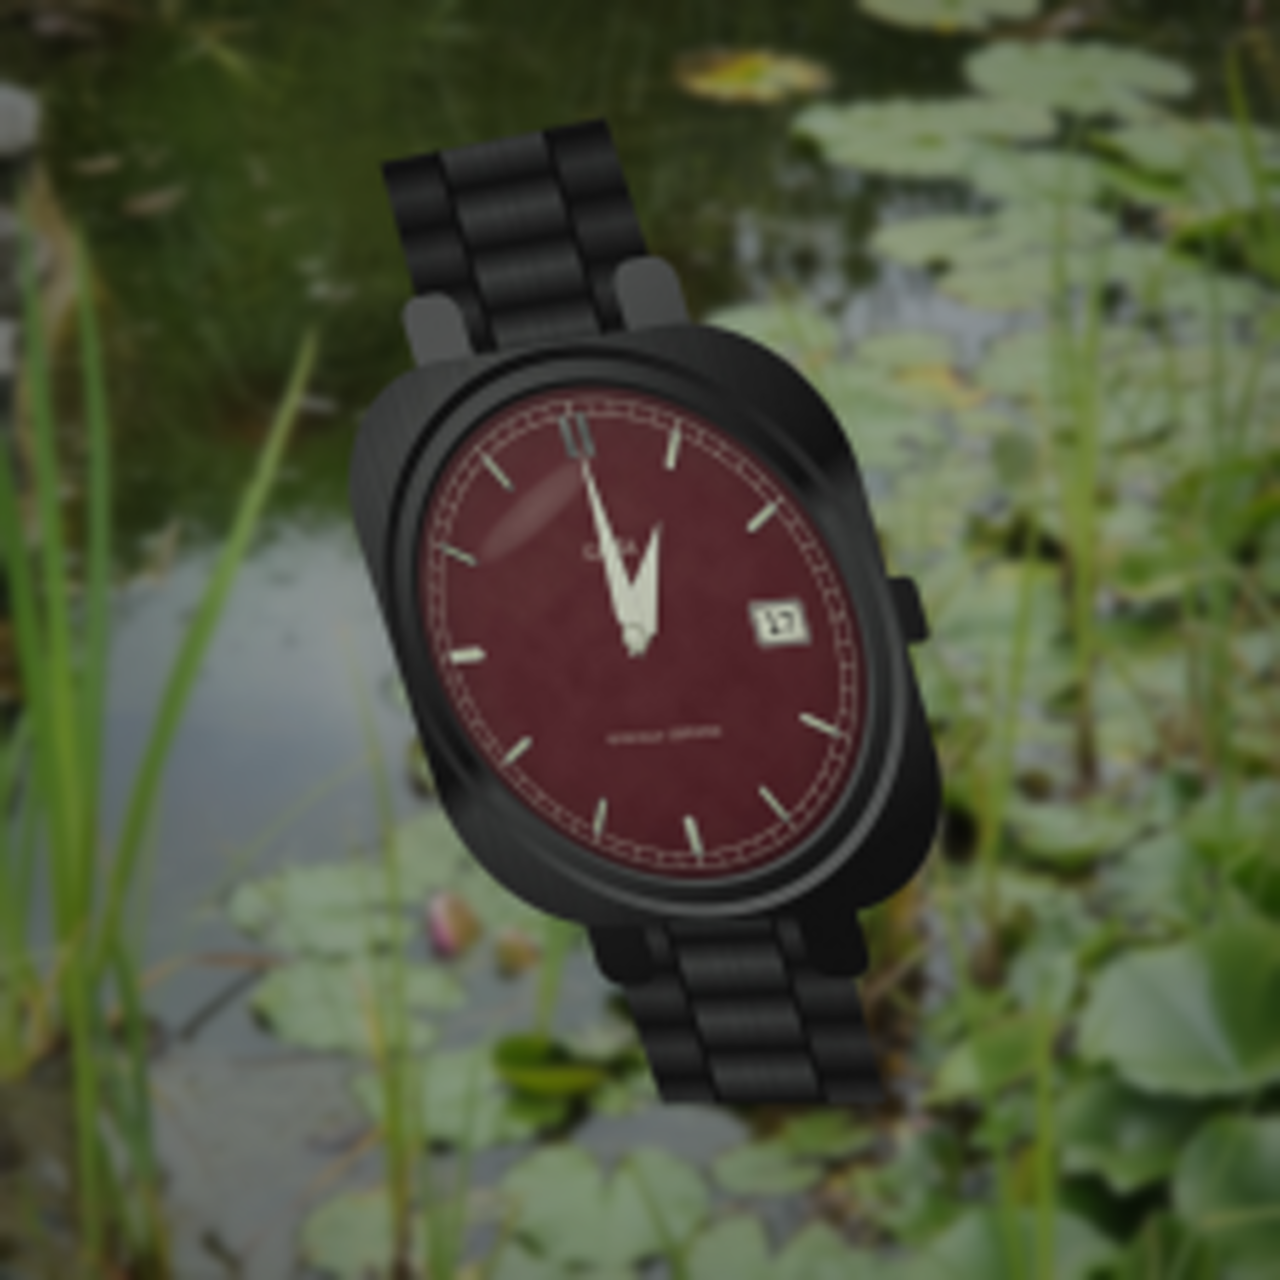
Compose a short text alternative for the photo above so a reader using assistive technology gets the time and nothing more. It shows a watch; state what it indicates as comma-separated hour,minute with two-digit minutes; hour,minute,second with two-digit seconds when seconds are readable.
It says 1,00
